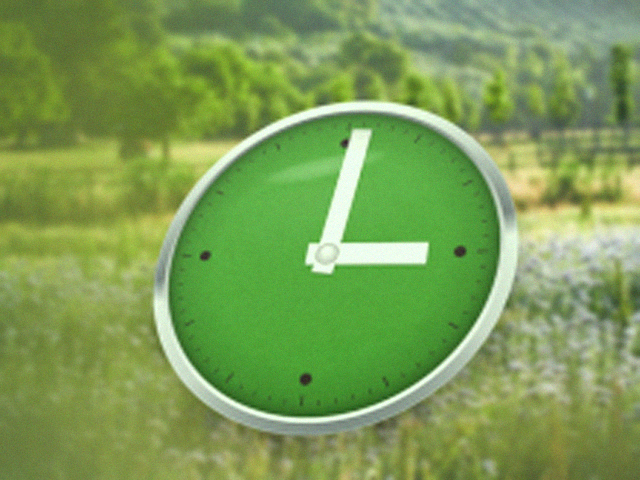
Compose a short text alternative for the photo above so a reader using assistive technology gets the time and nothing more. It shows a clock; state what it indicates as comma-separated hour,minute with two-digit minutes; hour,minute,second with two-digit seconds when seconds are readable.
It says 3,01
